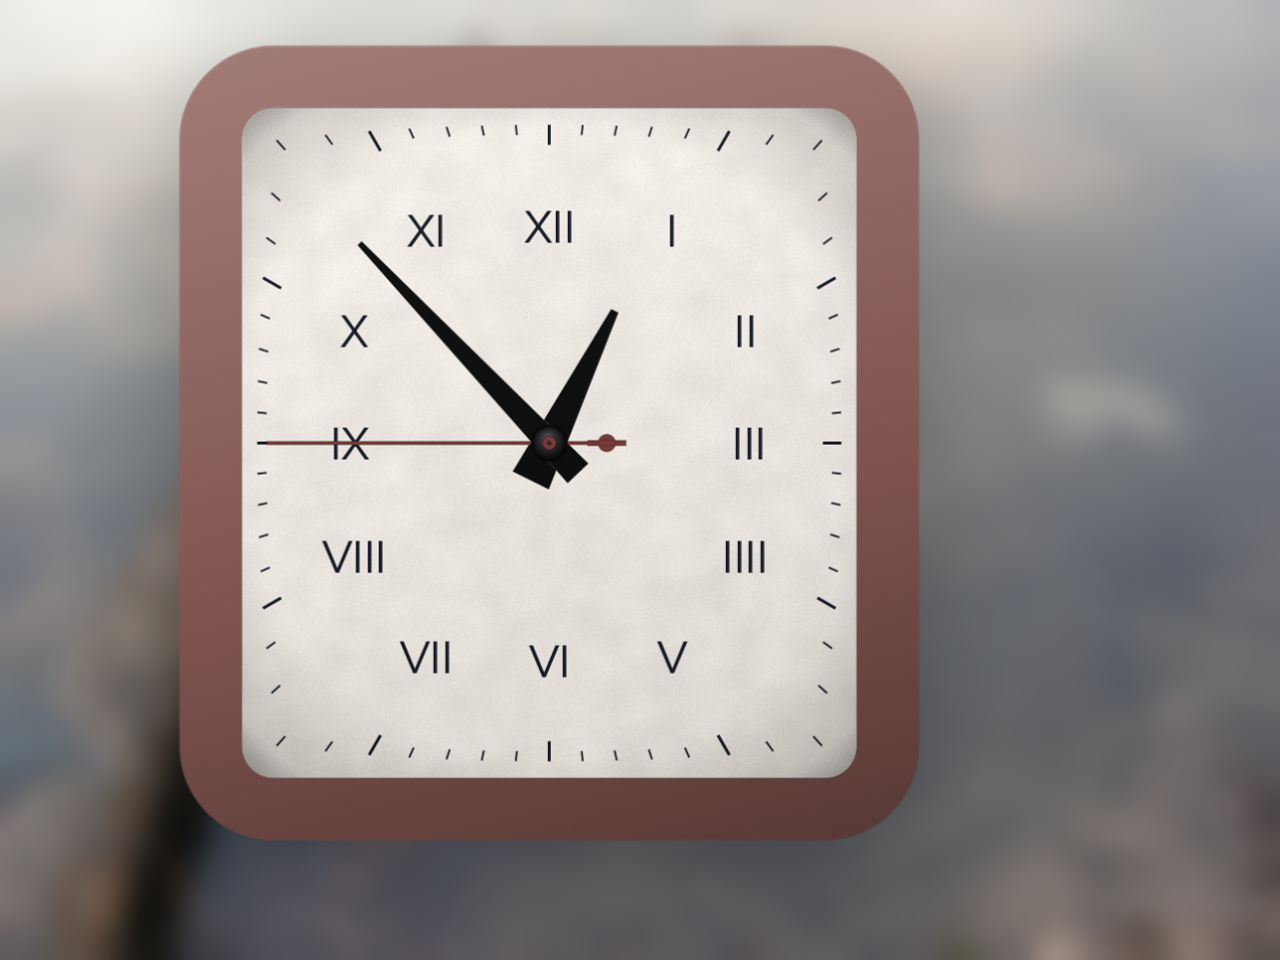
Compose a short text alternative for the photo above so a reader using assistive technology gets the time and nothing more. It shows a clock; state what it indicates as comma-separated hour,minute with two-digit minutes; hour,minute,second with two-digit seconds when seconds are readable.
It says 12,52,45
